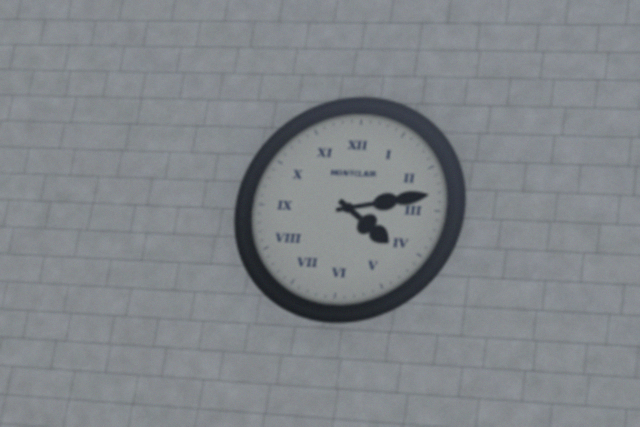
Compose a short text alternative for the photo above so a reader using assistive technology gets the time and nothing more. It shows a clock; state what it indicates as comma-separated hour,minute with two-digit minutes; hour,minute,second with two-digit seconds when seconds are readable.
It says 4,13
